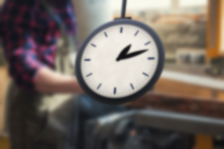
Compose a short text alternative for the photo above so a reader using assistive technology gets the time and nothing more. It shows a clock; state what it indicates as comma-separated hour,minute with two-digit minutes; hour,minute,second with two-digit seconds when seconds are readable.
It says 1,12
